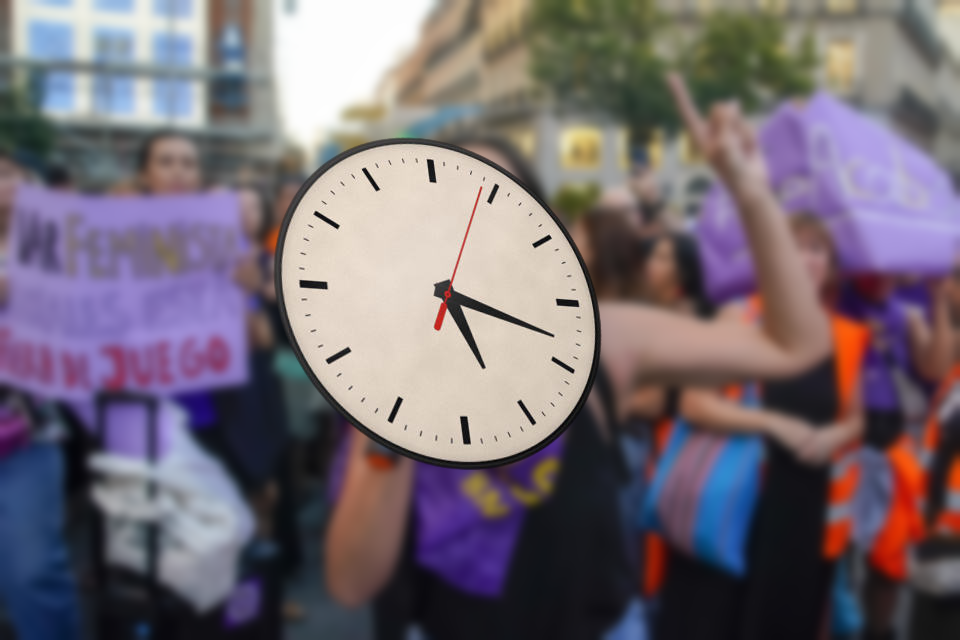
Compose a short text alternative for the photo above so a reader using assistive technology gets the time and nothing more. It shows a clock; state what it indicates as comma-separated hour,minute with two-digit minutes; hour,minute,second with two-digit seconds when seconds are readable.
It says 5,18,04
